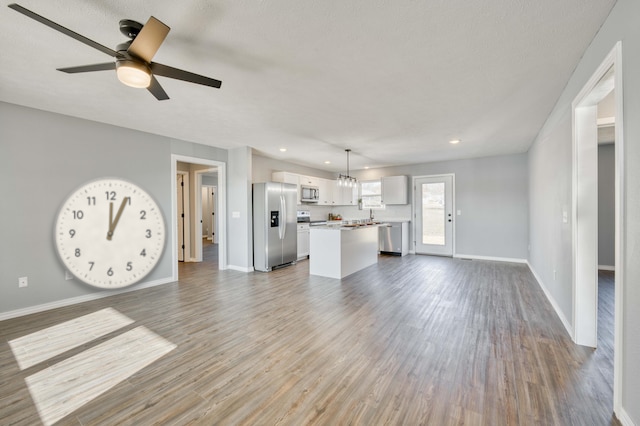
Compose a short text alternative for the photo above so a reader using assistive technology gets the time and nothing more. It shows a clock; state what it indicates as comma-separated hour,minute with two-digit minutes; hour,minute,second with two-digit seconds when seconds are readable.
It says 12,04
